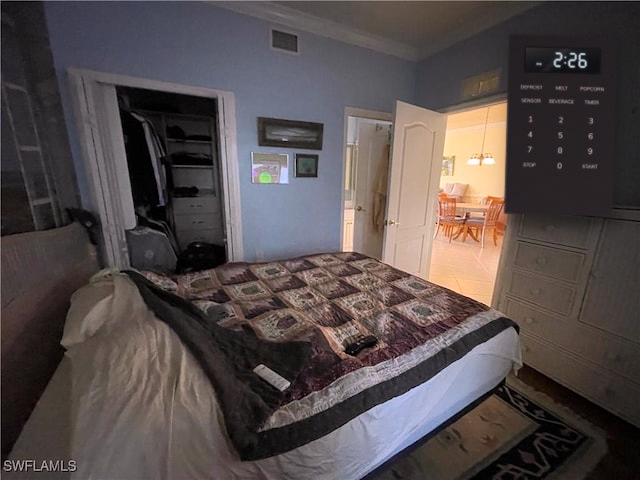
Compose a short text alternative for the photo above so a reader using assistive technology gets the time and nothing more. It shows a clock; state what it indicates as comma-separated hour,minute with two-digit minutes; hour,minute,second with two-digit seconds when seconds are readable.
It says 2,26
